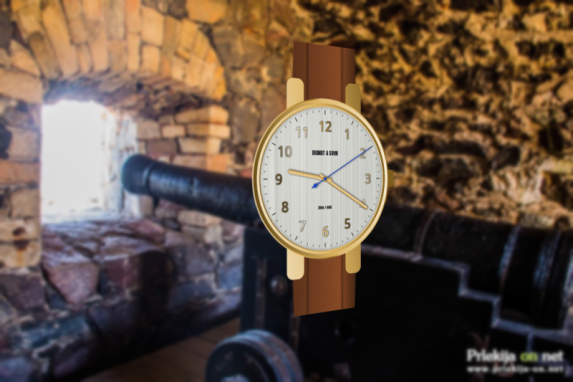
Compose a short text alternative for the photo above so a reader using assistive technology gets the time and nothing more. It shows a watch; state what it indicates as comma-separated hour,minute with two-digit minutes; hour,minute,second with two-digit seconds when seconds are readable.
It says 9,20,10
